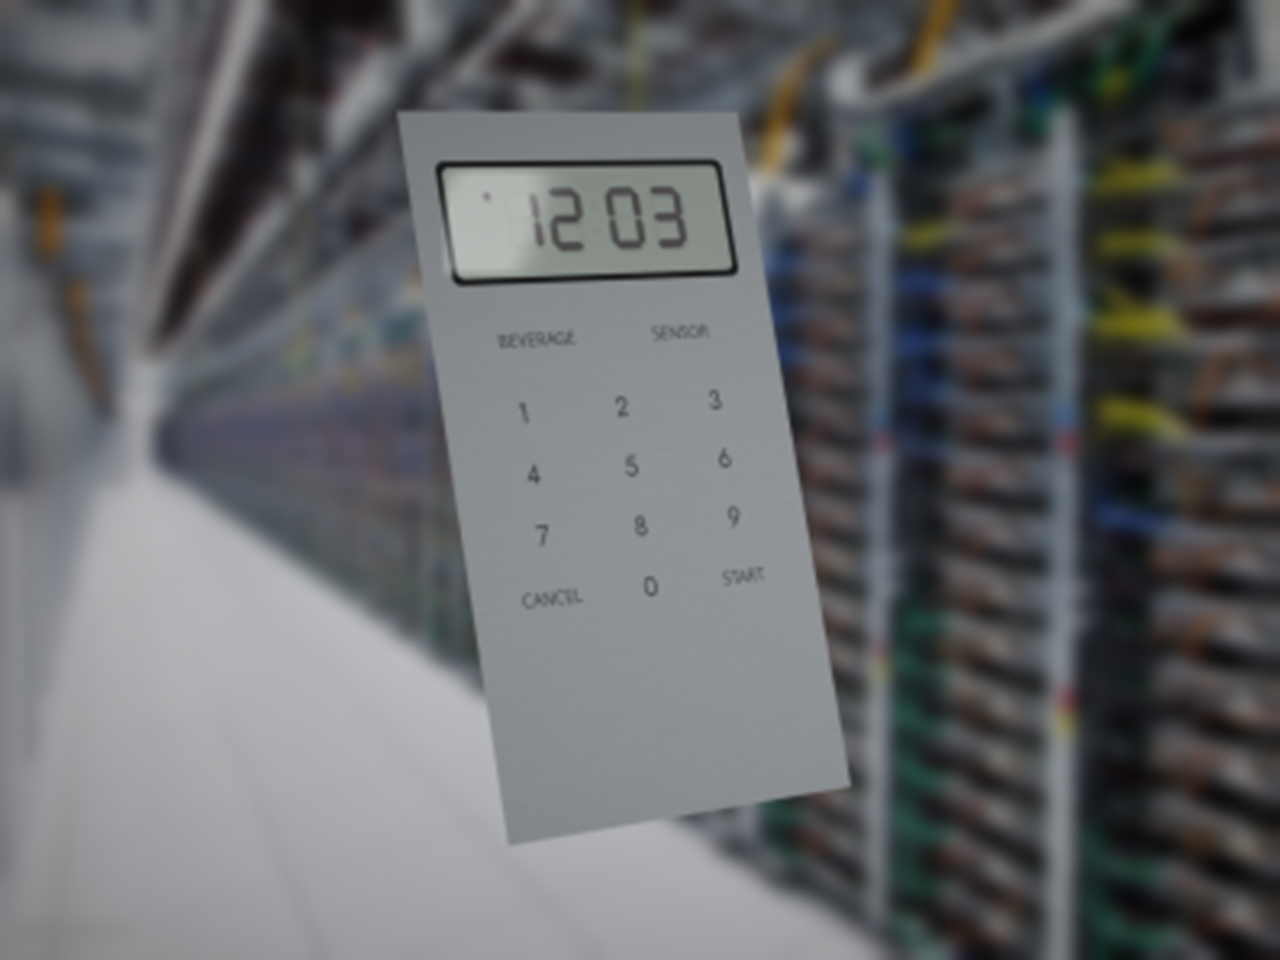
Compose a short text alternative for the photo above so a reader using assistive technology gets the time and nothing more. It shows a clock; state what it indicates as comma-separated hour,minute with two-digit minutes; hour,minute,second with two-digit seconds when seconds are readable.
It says 12,03
